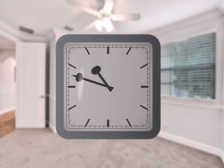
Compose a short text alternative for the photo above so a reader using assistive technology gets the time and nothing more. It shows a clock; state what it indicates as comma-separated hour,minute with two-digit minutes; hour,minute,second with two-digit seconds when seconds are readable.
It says 10,48
